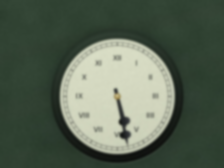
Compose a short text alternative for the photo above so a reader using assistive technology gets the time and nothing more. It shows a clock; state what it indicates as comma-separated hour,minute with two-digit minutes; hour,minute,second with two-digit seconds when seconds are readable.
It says 5,28
